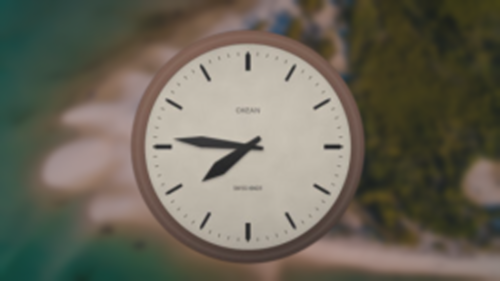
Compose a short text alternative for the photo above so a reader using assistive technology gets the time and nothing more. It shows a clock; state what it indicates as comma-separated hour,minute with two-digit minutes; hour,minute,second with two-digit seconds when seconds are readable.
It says 7,46
